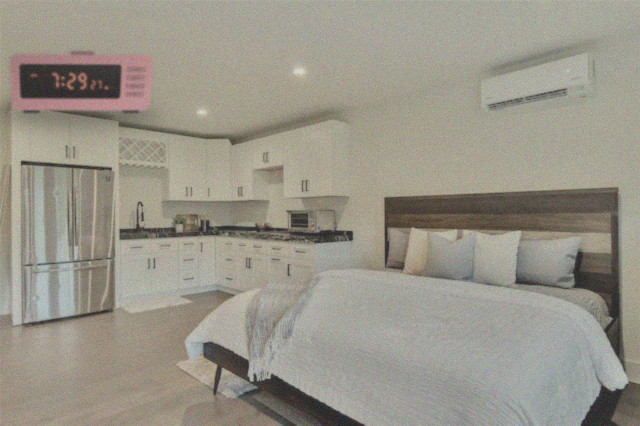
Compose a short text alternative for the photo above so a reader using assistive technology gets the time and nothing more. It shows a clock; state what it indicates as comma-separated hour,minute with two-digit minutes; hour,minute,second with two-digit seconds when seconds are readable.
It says 7,29
